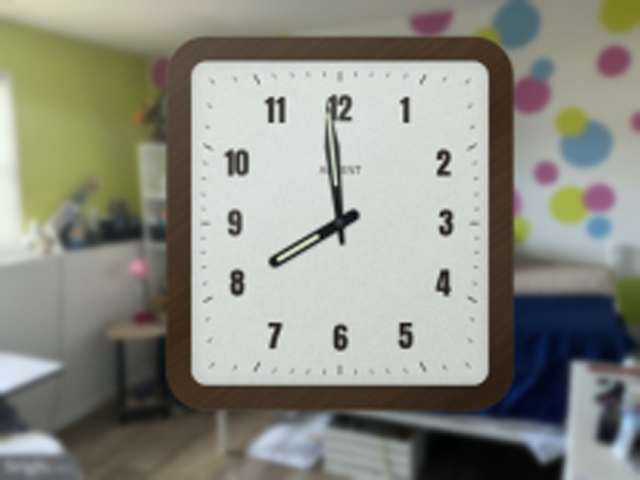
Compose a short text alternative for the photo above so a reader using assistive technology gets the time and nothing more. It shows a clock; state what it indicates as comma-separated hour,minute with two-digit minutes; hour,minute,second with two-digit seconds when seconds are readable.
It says 7,59
